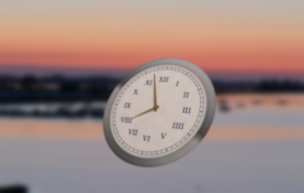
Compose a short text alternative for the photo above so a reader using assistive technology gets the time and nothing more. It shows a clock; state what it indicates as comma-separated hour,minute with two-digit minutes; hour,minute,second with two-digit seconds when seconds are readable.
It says 7,57
